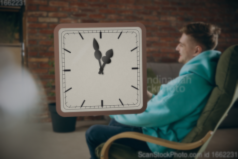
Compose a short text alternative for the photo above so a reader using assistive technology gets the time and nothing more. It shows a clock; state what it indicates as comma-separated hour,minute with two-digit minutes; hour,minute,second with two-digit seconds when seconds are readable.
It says 12,58
